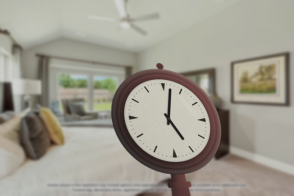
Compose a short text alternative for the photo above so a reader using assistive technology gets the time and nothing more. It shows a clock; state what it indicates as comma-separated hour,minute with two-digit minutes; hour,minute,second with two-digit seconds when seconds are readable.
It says 5,02
